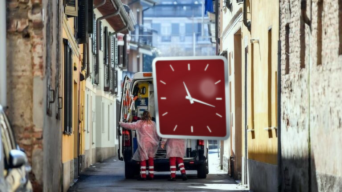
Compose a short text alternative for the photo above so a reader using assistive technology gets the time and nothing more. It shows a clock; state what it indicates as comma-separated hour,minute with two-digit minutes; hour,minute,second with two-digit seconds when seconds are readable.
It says 11,18
